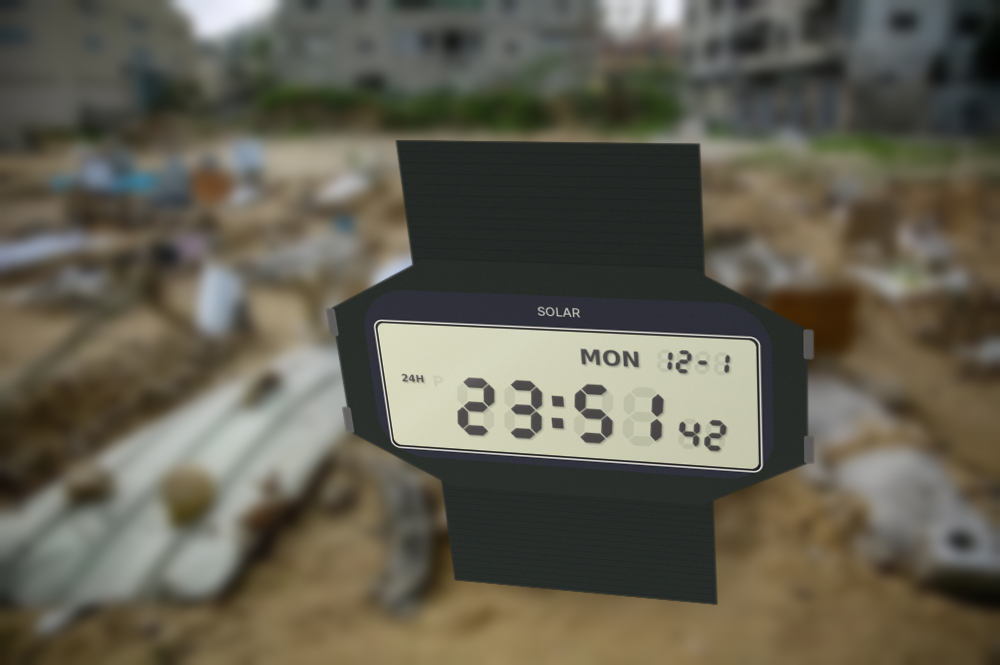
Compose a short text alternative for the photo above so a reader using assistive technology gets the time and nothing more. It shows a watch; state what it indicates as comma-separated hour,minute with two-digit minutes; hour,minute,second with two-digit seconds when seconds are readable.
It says 23,51,42
